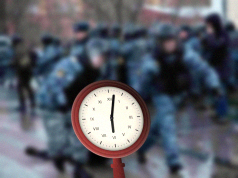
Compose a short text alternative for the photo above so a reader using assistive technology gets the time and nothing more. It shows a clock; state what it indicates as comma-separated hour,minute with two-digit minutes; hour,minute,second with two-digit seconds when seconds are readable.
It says 6,02
